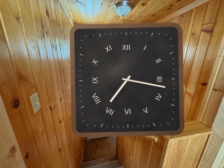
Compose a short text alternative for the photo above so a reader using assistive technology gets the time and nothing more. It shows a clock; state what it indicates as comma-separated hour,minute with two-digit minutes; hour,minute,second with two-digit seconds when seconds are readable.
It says 7,17
